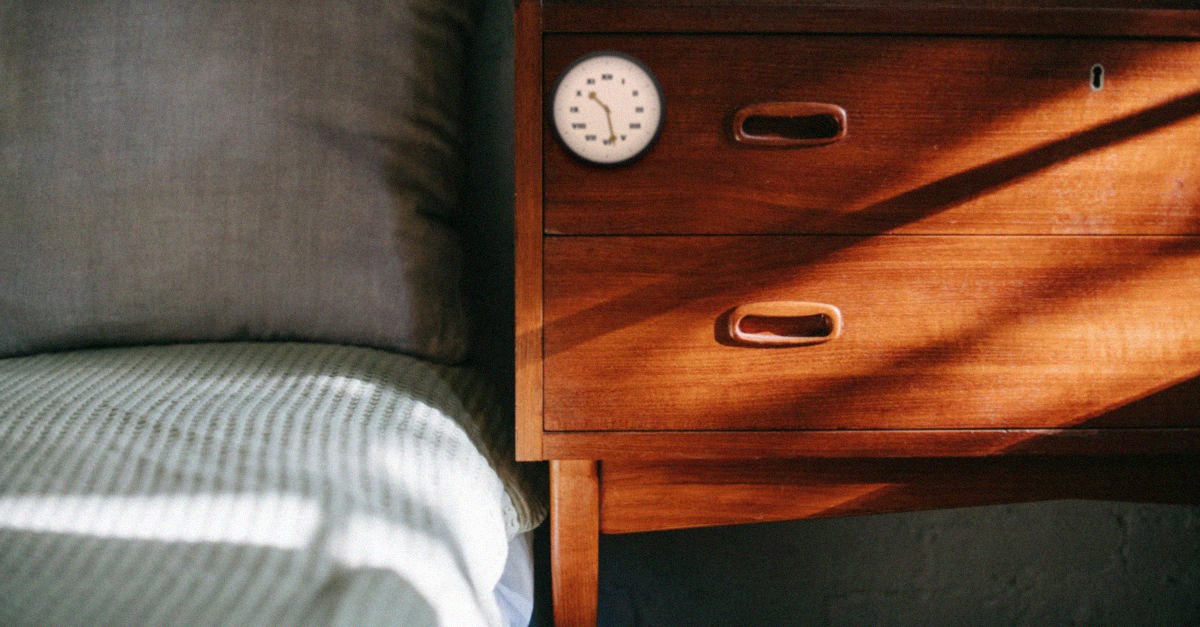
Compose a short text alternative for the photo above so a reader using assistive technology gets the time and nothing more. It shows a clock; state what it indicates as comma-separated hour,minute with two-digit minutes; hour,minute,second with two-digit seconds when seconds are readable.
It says 10,28
